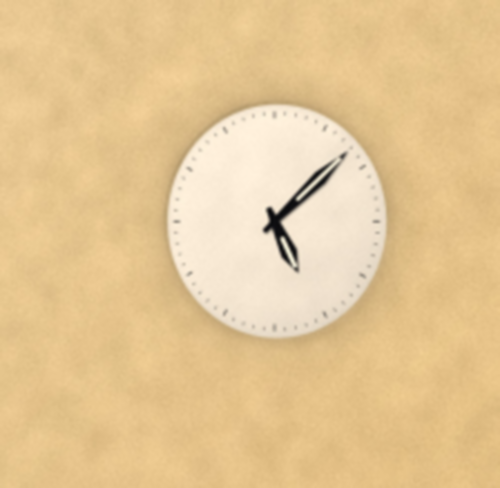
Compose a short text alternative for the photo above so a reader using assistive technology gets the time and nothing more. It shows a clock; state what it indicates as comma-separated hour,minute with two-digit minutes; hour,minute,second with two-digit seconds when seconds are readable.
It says 5,08
